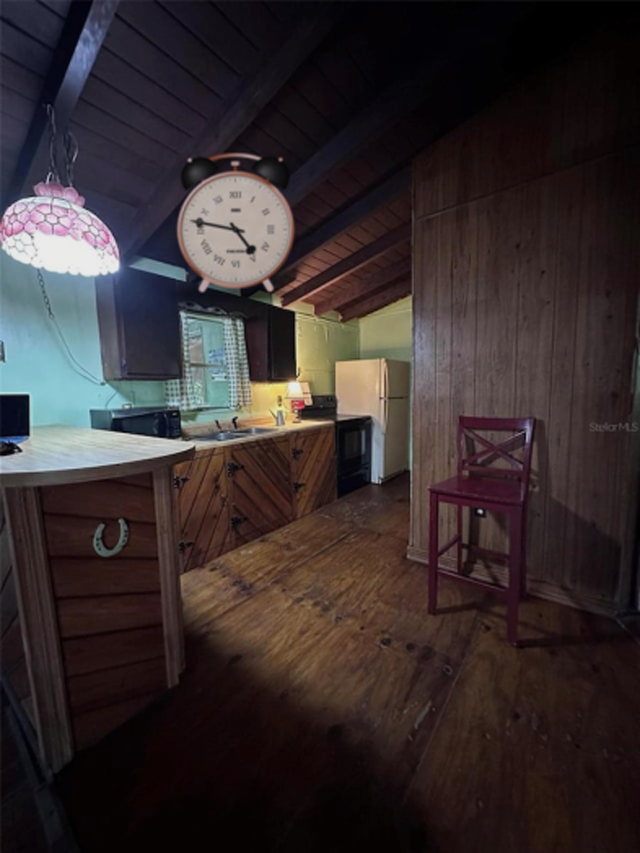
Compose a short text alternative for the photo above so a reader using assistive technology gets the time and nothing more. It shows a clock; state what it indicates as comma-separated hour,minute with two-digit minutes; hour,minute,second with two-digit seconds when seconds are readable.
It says 4,47
